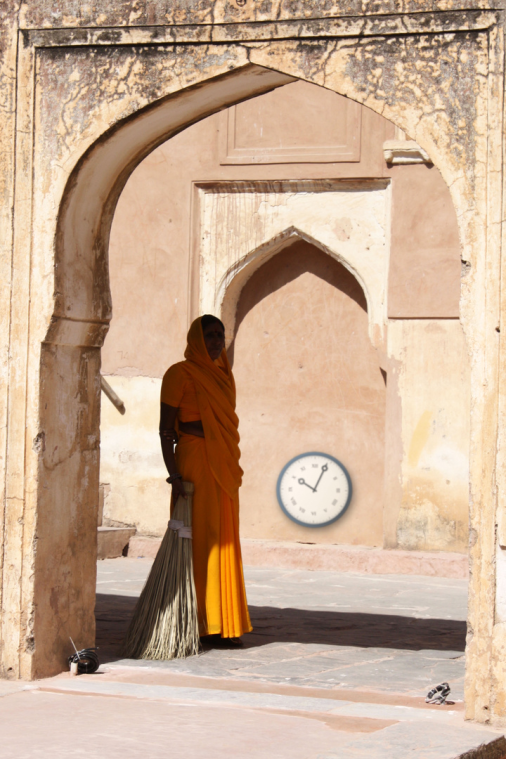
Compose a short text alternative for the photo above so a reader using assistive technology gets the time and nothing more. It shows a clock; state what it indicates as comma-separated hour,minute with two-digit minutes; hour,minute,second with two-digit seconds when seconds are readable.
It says 10,04
